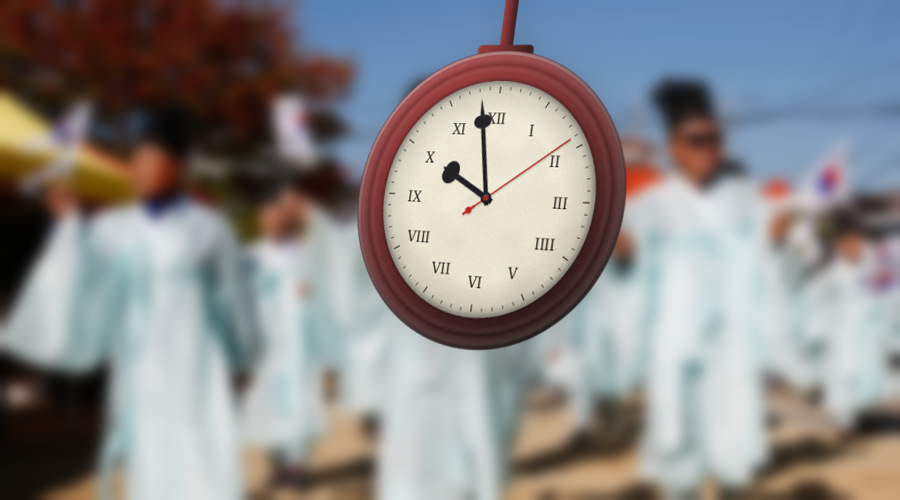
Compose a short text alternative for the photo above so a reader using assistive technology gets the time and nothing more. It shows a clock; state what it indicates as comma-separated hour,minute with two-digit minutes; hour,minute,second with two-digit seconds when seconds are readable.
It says 9,58,09
